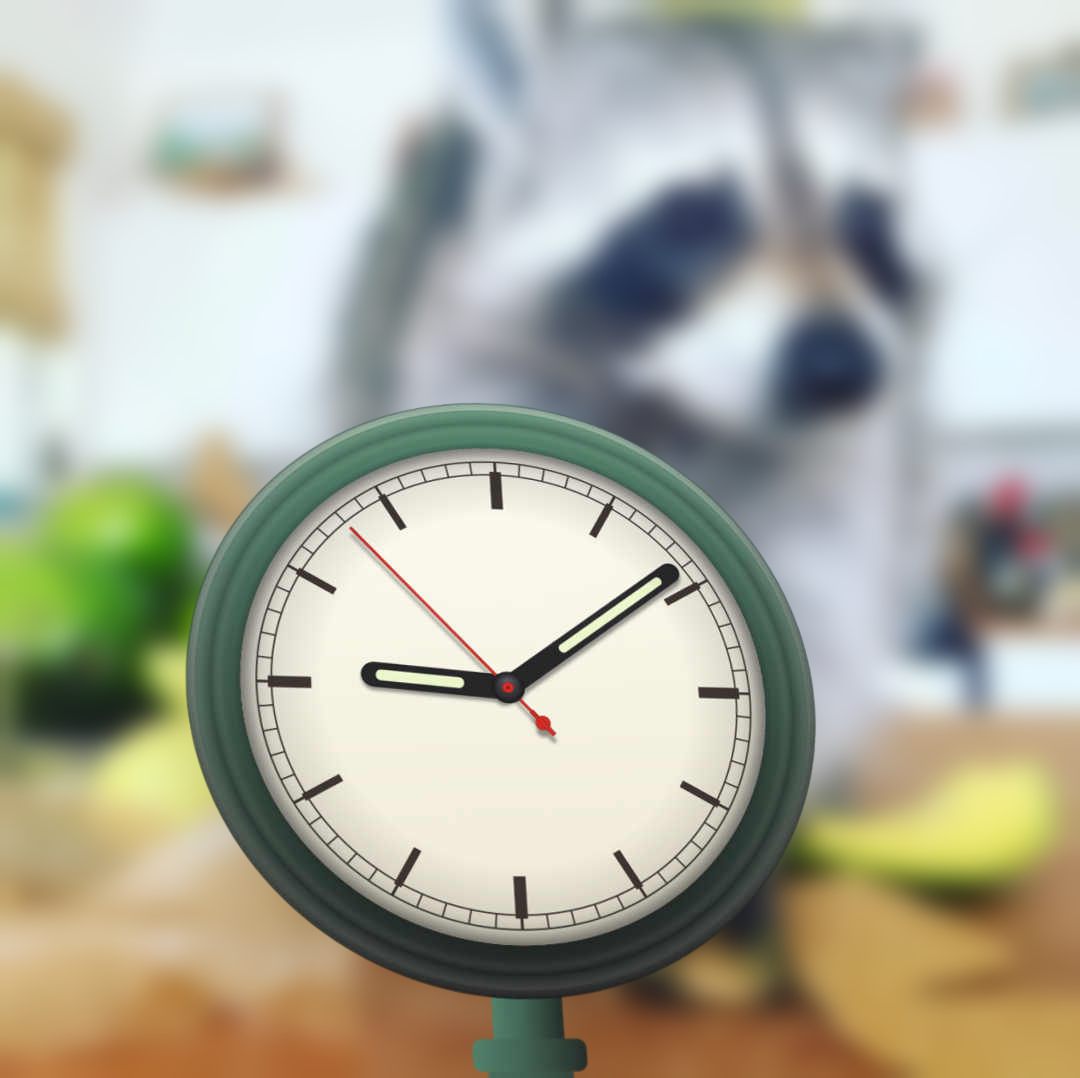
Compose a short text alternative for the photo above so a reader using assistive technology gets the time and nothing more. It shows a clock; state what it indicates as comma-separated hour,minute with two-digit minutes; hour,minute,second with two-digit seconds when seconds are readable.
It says 9,08,53
